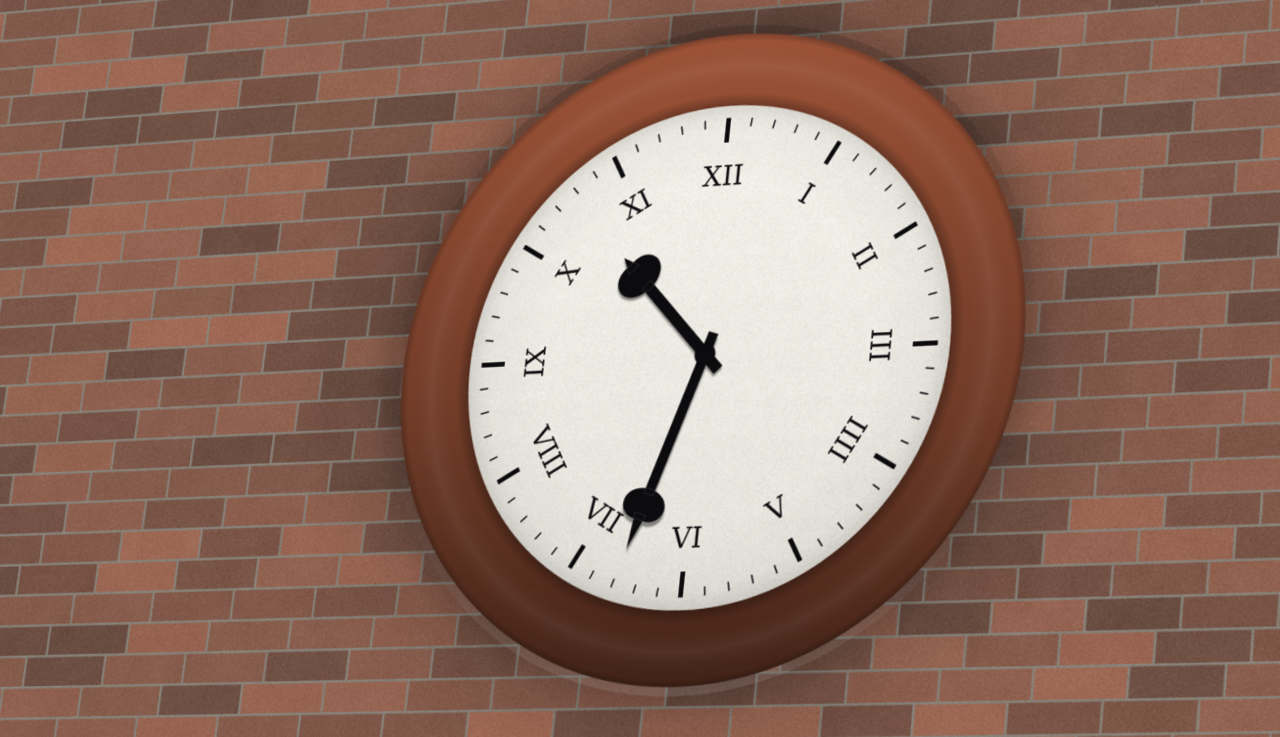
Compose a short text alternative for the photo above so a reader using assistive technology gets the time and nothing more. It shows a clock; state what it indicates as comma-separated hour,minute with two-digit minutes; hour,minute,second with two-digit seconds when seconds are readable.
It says 10,33
